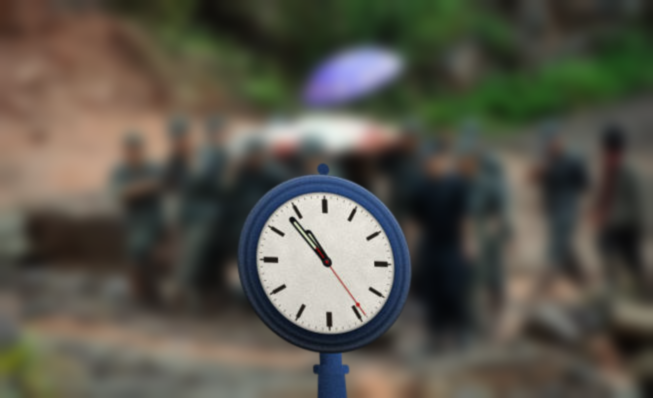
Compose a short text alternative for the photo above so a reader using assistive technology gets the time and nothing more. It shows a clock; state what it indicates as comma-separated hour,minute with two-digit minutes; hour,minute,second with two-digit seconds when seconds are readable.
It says 10,53,24
